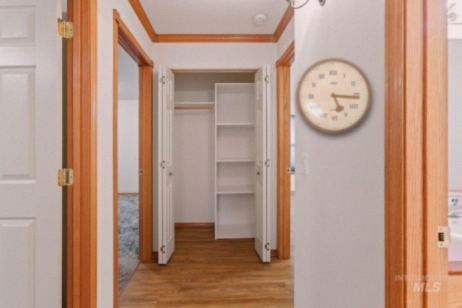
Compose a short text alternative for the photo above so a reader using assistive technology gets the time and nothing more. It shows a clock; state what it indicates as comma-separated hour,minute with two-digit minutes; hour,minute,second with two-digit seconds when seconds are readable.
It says 5,16
